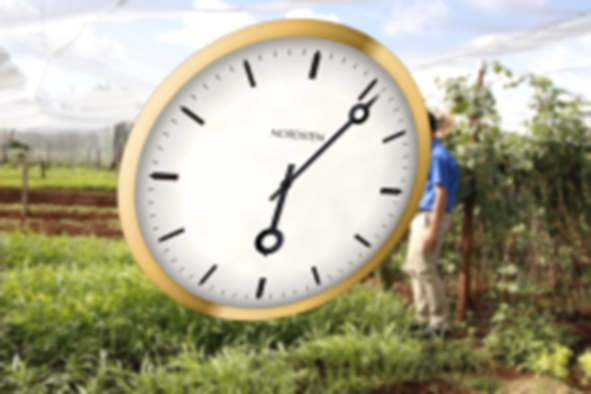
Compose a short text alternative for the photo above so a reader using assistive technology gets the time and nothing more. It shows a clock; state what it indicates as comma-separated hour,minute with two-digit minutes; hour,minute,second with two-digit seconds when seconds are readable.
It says 6,06
